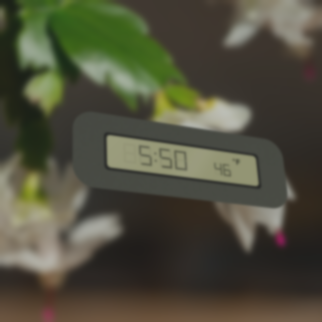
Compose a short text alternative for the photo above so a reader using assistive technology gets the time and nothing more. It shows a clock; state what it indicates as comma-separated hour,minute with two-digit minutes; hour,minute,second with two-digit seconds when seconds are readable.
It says 5,50
